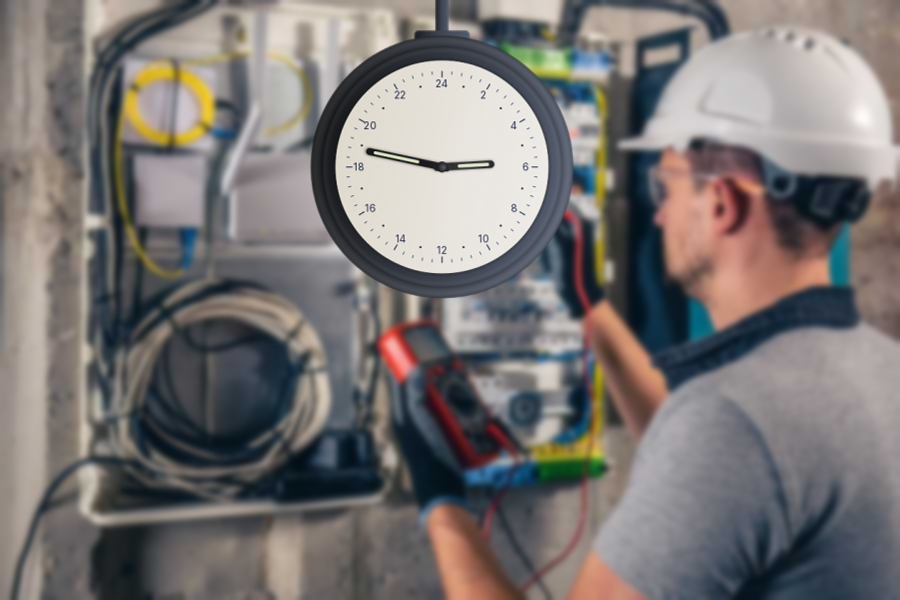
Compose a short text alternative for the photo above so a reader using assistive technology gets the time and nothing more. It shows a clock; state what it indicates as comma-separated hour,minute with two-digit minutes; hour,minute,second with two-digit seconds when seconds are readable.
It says 5,47
